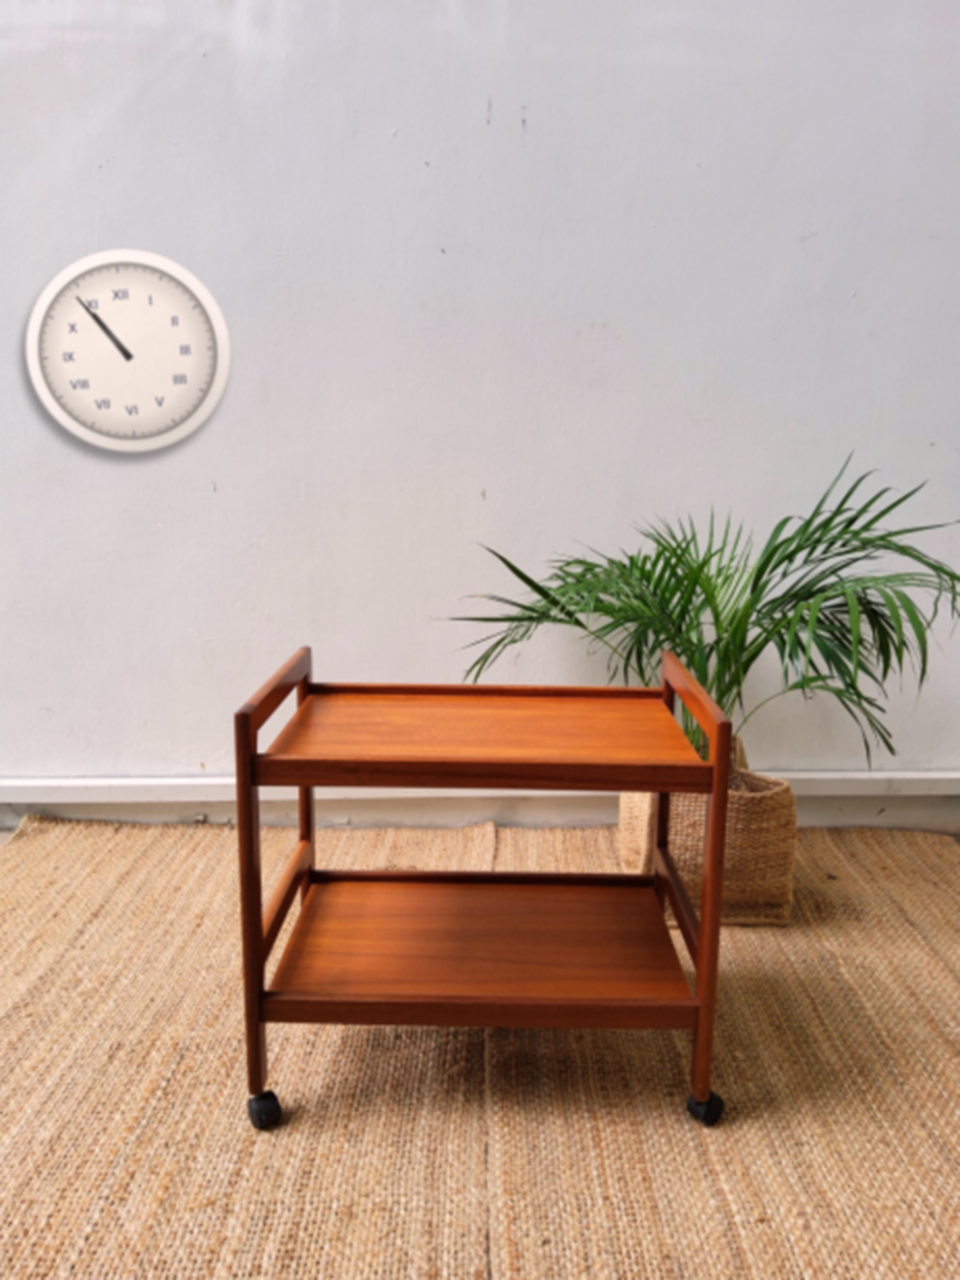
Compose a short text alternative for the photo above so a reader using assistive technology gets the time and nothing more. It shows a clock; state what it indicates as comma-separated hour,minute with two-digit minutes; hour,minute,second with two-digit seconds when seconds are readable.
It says 10,54
